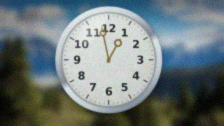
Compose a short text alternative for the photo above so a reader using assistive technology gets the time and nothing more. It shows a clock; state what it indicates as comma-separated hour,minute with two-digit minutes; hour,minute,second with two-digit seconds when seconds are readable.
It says 12,58
